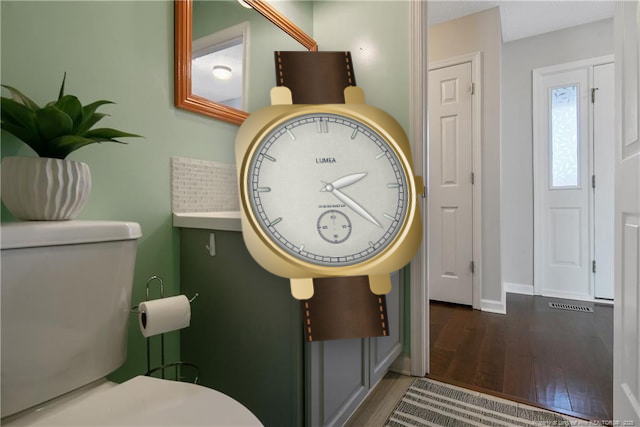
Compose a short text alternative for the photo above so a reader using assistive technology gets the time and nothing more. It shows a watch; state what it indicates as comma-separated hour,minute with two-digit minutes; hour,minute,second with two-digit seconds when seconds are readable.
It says 2,22
